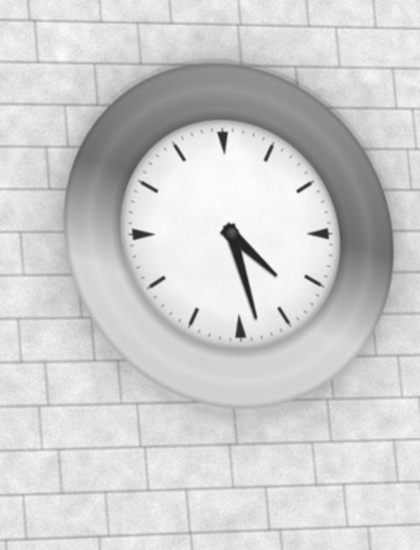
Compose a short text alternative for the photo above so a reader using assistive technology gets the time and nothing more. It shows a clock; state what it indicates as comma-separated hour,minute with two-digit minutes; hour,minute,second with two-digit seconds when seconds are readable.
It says 4,28
